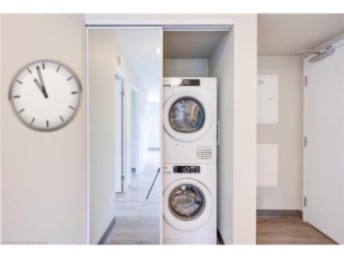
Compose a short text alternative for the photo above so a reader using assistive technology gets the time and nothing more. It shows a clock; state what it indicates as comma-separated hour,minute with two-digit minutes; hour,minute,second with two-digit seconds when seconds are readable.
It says 10,58
